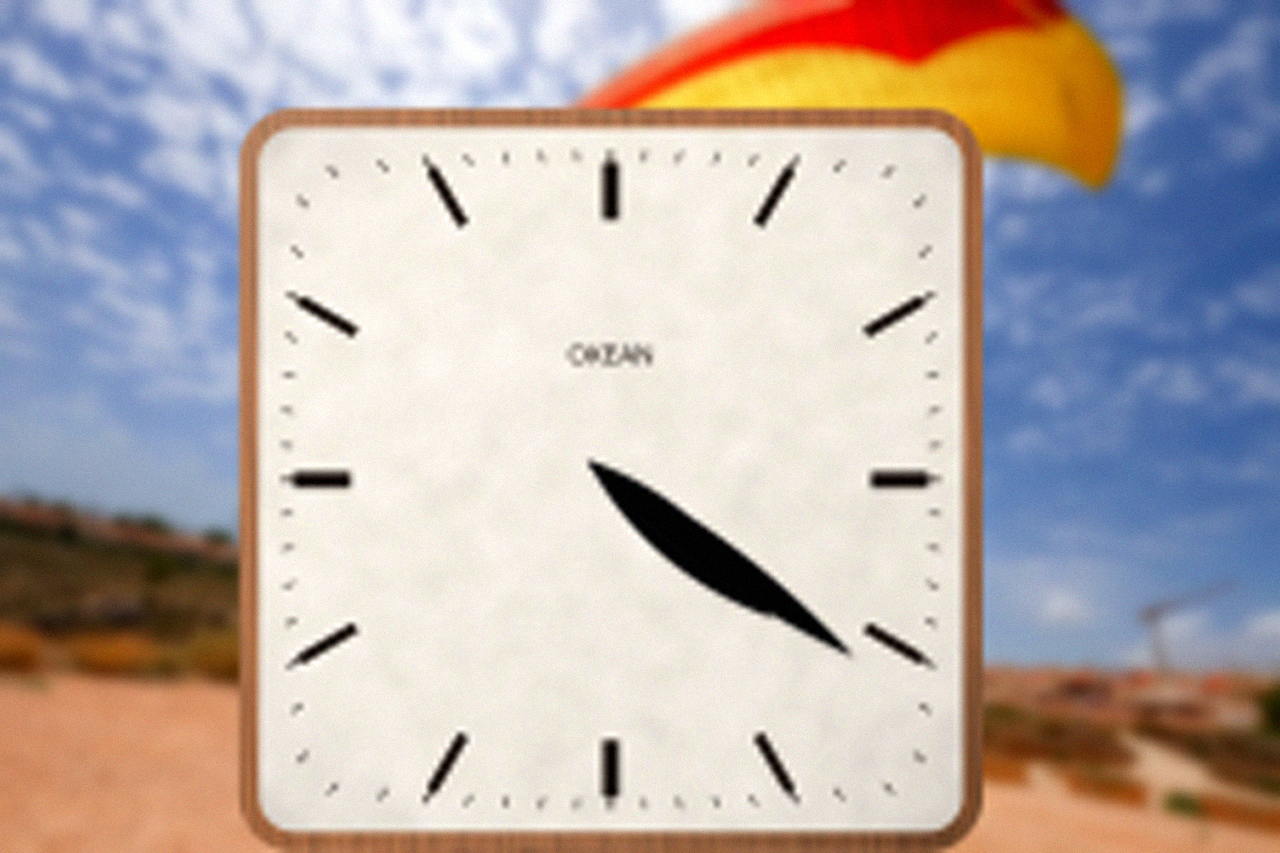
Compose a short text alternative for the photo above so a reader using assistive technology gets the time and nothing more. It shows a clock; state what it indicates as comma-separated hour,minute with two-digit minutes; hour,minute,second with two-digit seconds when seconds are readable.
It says 4,21
